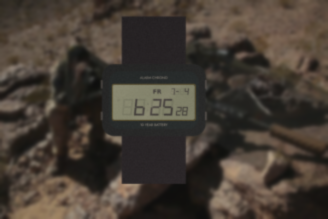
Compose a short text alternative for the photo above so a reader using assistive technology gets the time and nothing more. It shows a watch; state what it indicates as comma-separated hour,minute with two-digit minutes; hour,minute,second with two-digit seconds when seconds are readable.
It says 6,25
